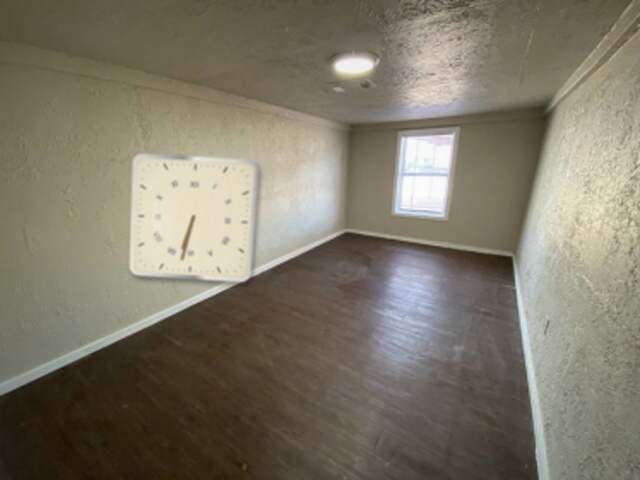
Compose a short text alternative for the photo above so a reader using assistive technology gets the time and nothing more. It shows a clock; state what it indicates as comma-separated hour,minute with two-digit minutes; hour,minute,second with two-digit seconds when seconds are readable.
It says 6,32
